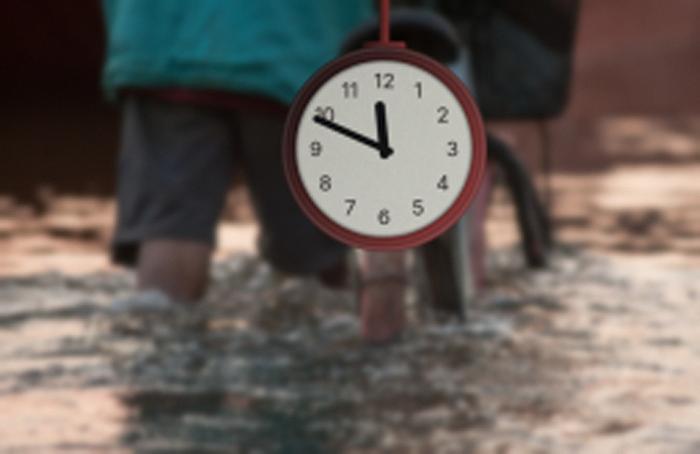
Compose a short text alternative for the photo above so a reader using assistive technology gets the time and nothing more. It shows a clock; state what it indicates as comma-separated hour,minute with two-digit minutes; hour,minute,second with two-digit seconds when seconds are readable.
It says 11,49
